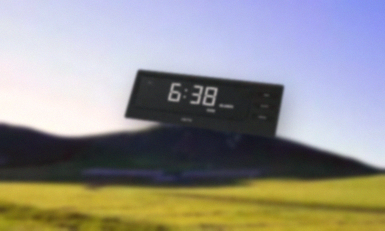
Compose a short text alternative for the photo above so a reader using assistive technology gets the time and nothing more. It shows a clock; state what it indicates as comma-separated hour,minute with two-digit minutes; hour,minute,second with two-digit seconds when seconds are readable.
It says 6,38
